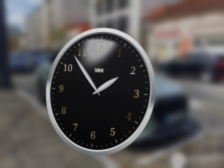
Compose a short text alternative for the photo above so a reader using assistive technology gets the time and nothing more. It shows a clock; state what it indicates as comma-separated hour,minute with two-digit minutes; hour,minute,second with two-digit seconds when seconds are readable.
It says 1,53
